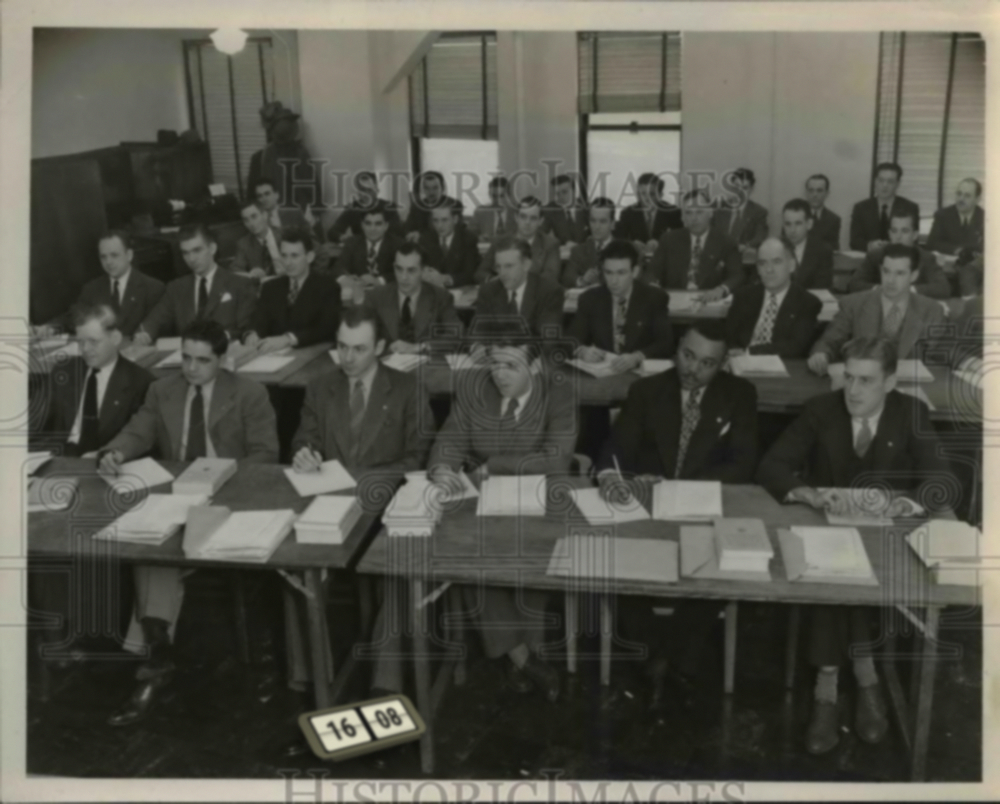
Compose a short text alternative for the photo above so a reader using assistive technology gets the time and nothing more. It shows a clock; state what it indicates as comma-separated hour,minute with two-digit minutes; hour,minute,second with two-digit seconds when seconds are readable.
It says 16,08
